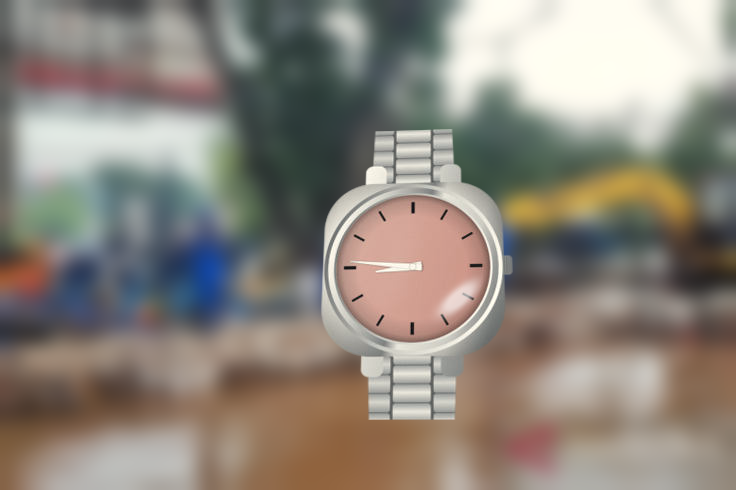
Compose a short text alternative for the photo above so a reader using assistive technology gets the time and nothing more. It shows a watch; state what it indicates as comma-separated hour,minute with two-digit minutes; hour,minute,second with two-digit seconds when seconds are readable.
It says 8,46
